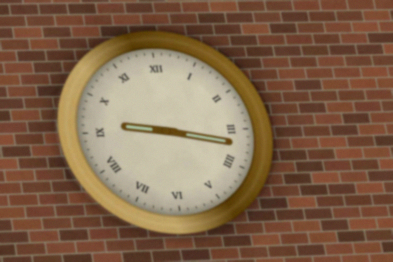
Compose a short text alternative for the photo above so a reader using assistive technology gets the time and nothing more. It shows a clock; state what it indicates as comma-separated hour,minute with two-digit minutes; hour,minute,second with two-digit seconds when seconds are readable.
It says 9,17
